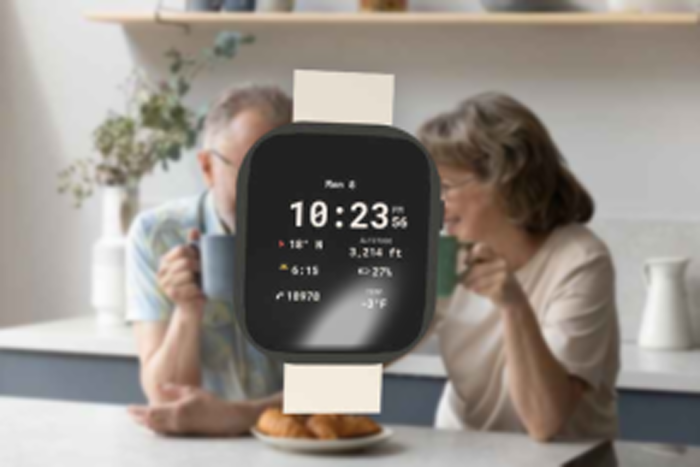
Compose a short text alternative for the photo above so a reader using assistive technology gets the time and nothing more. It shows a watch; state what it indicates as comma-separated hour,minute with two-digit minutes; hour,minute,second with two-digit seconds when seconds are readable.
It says 10,23
